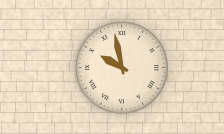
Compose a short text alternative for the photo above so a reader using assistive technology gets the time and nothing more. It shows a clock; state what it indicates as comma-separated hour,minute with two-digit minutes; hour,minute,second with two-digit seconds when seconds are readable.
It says 9,58
